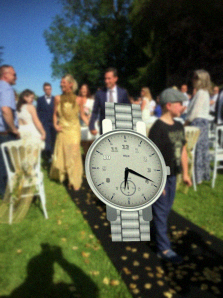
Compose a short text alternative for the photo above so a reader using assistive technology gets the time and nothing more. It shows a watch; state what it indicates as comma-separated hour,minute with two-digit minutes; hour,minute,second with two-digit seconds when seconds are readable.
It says 6,19
